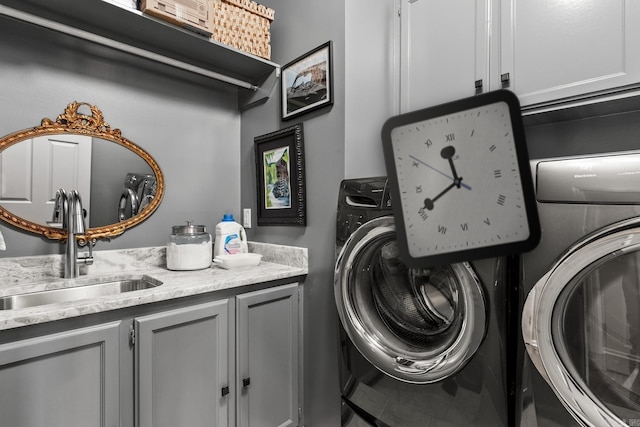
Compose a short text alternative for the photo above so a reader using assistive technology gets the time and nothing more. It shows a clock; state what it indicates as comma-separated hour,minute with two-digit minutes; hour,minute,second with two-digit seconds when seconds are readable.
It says 11,40,51
